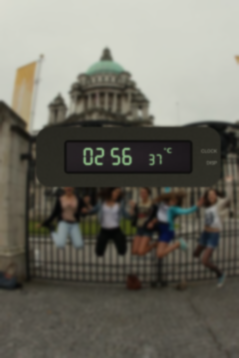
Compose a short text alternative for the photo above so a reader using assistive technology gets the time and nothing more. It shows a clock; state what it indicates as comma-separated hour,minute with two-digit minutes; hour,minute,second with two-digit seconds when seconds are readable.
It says 2,56
